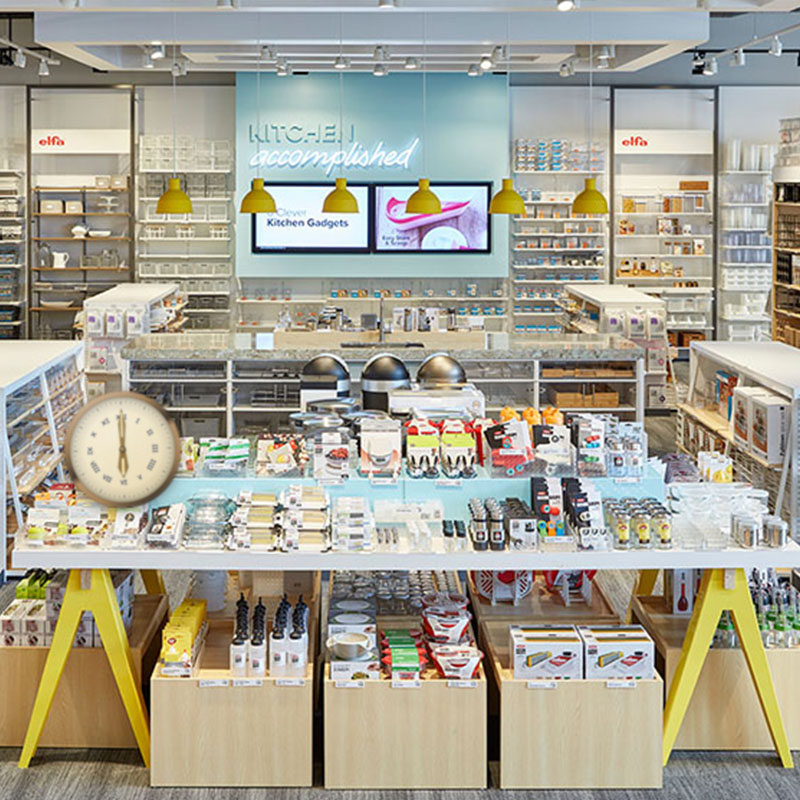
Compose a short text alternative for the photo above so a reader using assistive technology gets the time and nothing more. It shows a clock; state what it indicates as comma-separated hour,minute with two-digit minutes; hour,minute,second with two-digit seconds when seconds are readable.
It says 6,00
